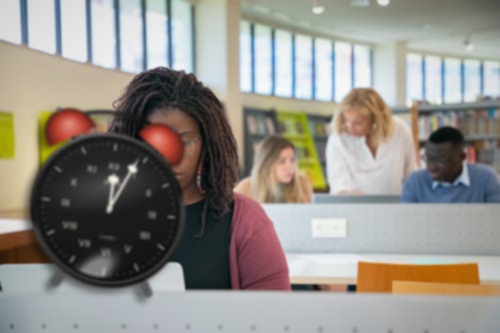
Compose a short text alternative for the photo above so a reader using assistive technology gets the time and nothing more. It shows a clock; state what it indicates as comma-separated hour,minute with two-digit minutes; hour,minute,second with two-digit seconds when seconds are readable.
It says 12,04
